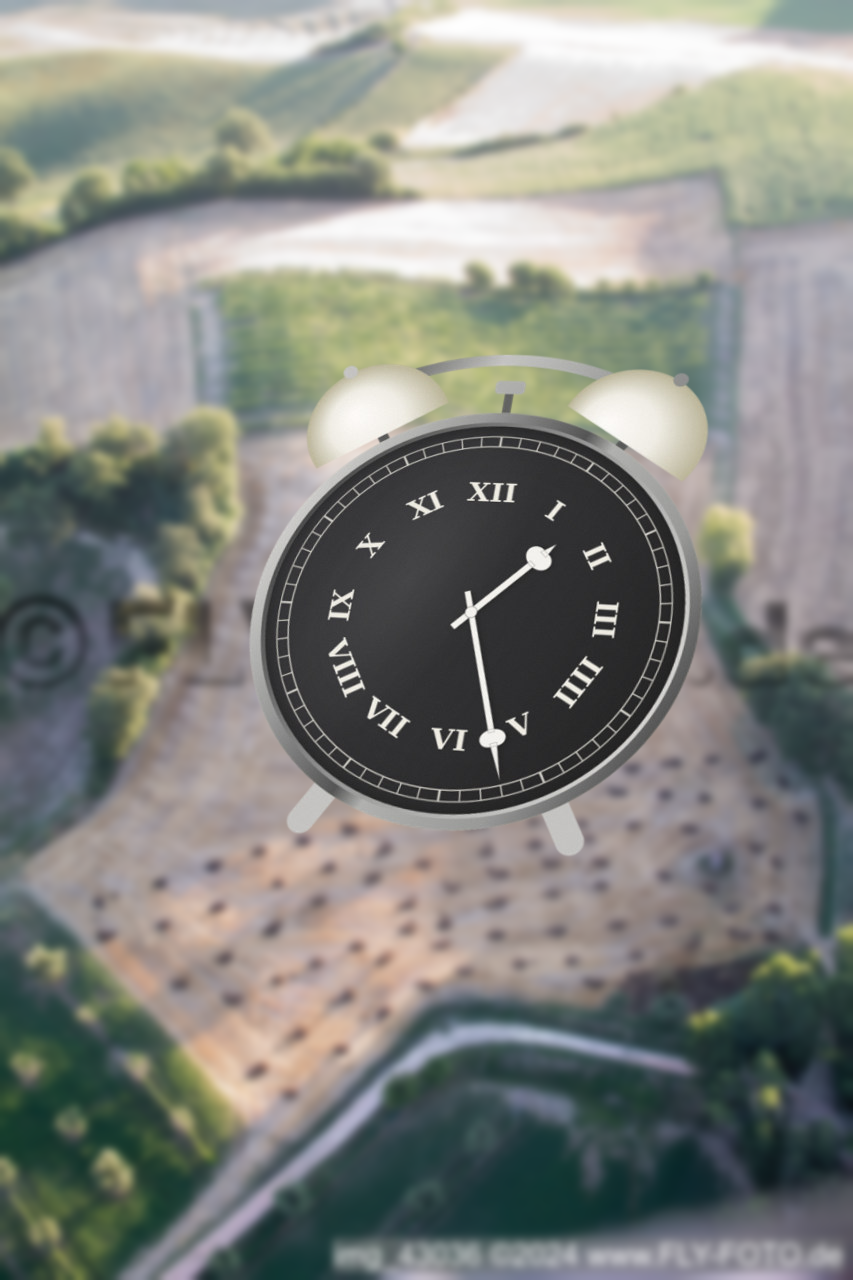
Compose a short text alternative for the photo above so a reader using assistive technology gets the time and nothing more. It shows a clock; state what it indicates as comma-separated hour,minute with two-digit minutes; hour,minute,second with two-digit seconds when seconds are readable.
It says 1,27
